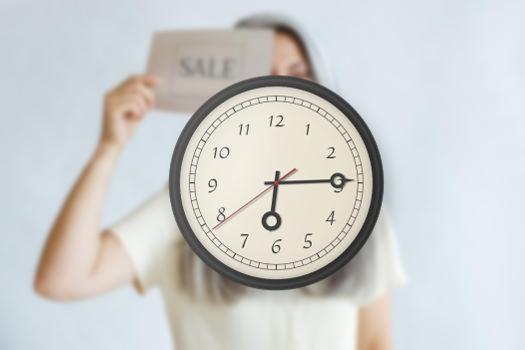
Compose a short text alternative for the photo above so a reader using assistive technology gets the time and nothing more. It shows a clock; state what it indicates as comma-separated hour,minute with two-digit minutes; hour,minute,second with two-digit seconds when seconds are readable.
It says 6,14,39
